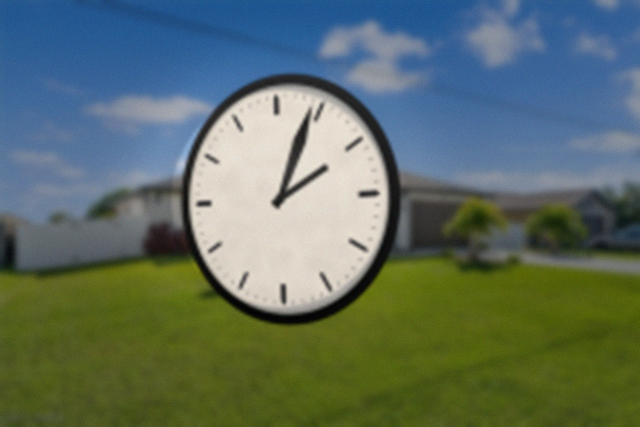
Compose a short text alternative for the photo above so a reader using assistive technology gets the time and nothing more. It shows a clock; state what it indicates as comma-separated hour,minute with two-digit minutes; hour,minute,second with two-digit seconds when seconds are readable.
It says 2,04
